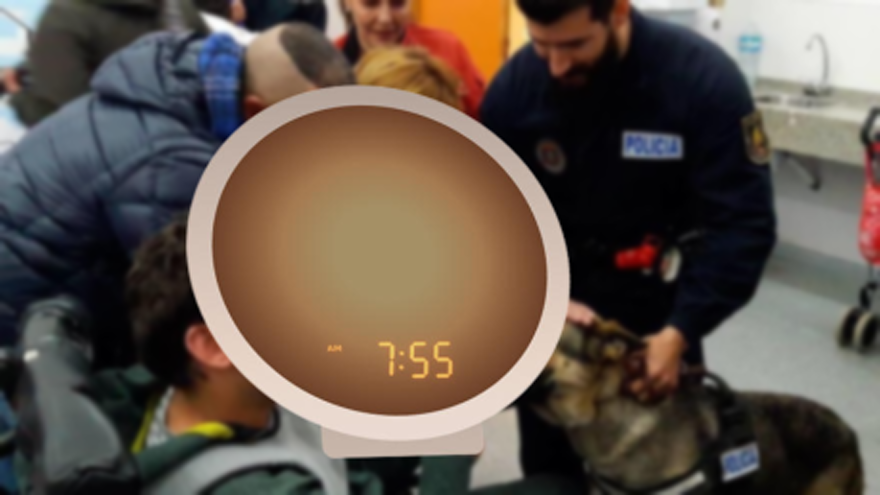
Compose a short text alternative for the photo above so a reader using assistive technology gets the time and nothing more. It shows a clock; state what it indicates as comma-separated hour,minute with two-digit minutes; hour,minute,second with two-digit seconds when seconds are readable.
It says 7,55
